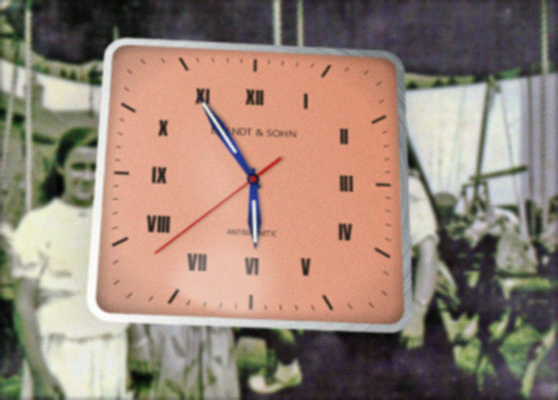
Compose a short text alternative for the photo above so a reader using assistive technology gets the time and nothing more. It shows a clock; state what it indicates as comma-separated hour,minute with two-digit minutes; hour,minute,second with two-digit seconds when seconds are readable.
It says 5,54,38
